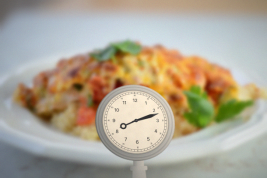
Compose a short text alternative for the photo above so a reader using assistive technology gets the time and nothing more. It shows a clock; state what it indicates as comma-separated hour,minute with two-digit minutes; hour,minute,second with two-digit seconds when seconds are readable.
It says 8,12
